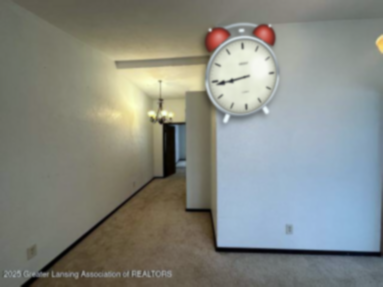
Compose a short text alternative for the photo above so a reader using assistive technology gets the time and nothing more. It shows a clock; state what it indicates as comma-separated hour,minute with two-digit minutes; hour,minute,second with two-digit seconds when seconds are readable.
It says 8,44
